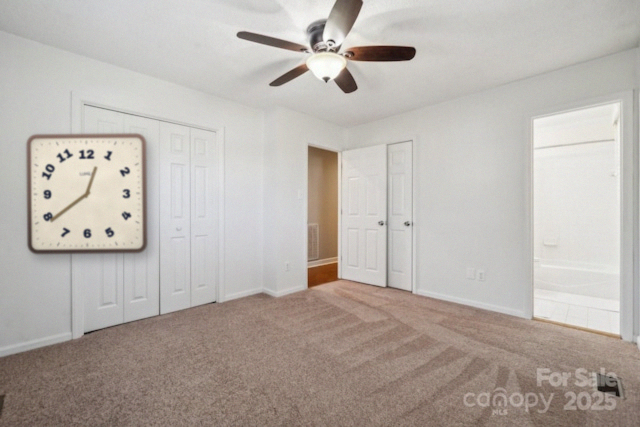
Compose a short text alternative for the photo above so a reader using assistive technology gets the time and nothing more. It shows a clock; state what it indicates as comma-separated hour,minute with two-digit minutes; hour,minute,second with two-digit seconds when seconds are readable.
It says 12,39
